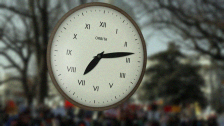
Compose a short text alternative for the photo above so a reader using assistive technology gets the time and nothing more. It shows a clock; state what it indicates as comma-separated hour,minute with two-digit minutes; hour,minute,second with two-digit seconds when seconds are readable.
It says 7,13
